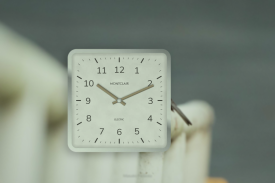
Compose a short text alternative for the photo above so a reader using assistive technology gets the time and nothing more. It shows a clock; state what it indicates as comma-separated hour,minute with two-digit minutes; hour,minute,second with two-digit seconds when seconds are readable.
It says 10,11
